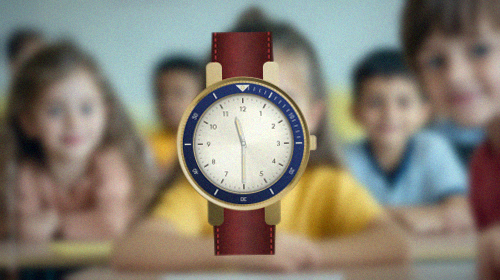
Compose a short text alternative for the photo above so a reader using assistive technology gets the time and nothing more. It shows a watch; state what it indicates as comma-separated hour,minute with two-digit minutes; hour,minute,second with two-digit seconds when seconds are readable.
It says 11,30
